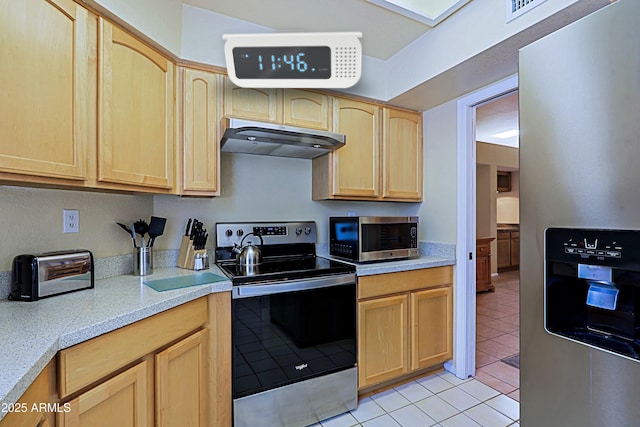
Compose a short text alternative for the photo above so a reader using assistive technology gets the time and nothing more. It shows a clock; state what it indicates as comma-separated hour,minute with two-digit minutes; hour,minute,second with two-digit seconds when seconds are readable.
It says 11,46
